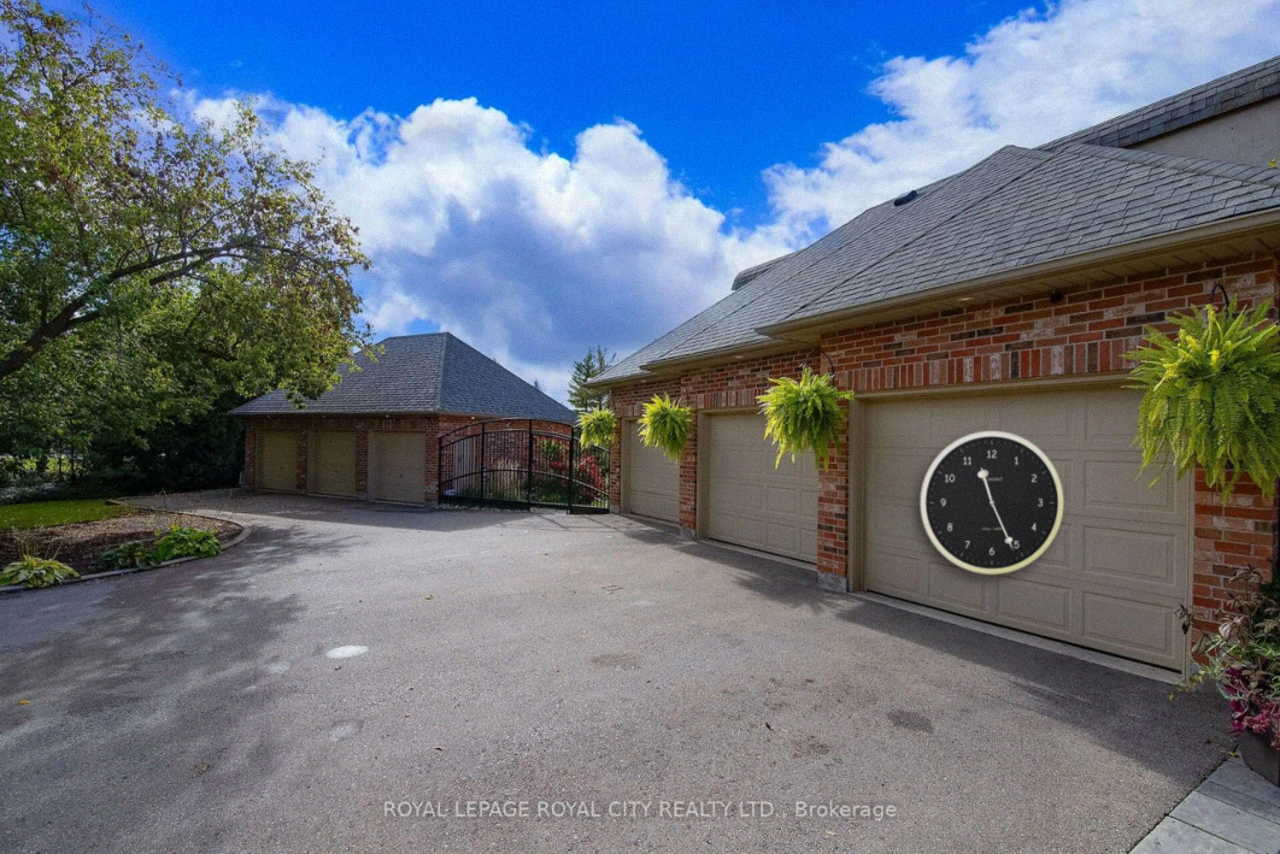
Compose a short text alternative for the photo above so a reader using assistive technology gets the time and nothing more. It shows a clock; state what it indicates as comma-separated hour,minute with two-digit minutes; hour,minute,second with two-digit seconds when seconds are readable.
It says 11,26
